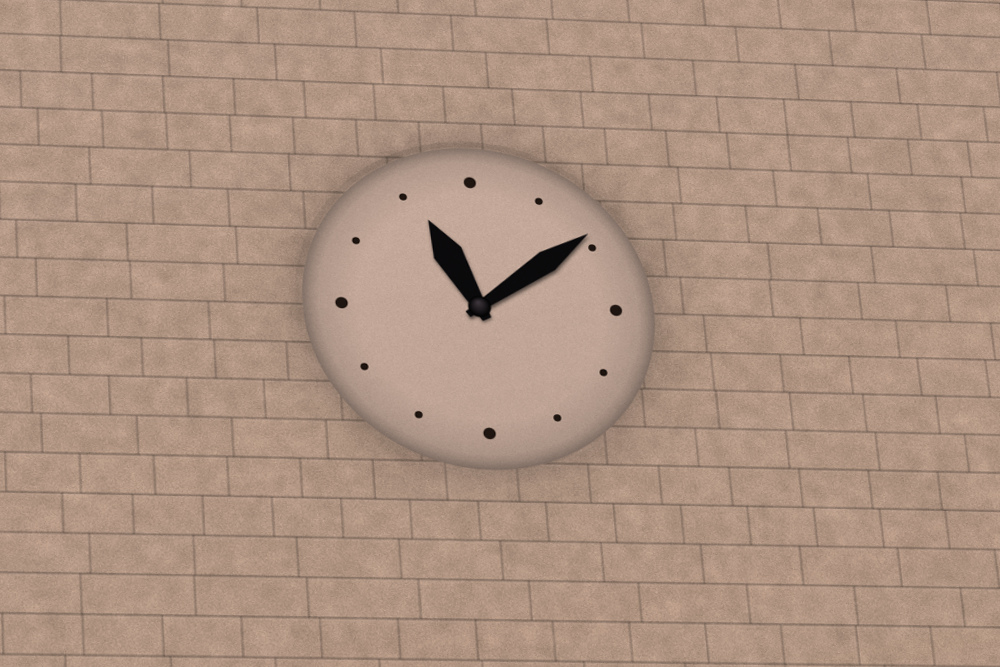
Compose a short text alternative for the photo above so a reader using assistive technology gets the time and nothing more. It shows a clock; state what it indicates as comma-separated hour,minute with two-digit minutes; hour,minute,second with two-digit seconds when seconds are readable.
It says 11,09
